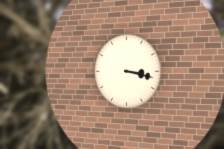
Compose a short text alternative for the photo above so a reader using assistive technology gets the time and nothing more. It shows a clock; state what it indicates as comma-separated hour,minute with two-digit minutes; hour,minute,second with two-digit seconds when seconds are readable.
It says 3,17
